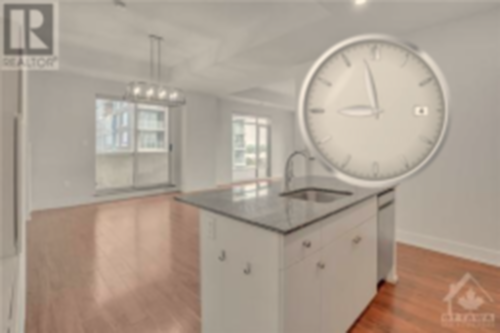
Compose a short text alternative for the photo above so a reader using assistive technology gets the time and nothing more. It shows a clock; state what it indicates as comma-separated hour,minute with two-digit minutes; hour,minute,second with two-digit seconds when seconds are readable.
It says 8,58
